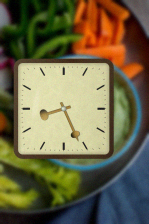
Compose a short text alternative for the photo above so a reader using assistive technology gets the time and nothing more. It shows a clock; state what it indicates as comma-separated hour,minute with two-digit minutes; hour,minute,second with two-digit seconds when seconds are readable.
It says 8,26
